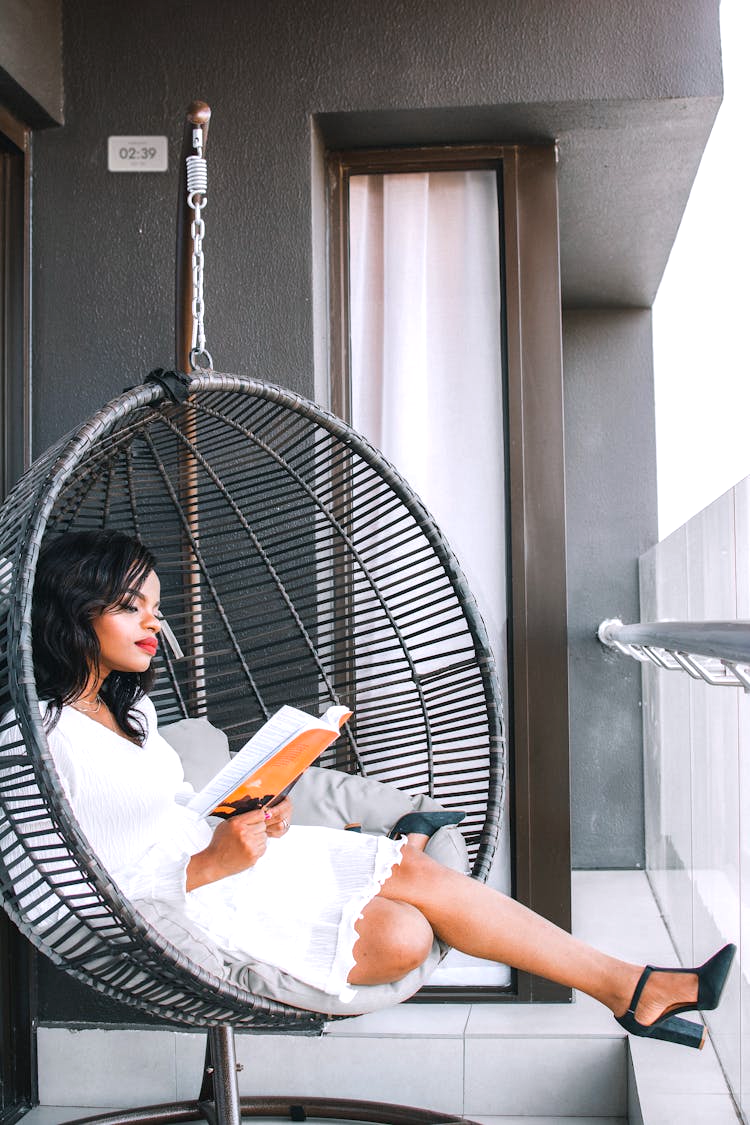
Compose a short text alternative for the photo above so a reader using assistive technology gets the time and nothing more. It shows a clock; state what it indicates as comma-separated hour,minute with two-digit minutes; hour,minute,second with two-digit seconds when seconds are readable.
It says 2,39
